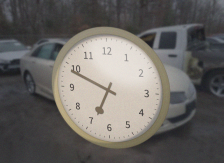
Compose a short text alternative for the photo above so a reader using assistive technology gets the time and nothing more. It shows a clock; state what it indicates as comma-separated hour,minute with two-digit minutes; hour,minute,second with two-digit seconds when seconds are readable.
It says 6,49
